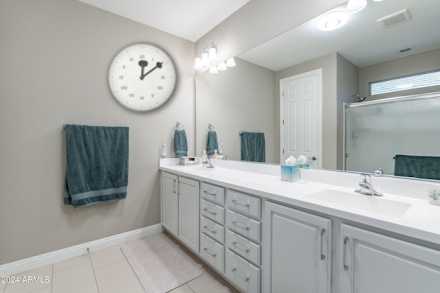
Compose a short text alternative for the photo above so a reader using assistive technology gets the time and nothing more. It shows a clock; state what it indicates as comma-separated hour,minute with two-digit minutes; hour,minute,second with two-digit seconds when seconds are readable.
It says 12,09
